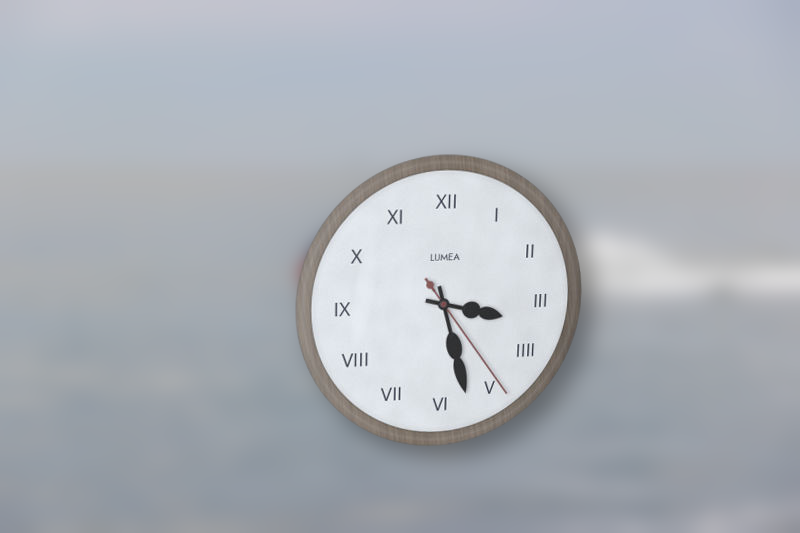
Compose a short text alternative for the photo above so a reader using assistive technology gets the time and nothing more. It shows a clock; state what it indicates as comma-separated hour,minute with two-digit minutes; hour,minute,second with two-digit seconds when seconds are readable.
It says 3,27,24
